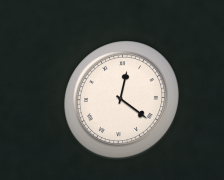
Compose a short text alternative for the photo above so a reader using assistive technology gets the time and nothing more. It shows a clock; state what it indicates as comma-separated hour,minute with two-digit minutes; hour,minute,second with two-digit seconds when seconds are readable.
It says 12,21
